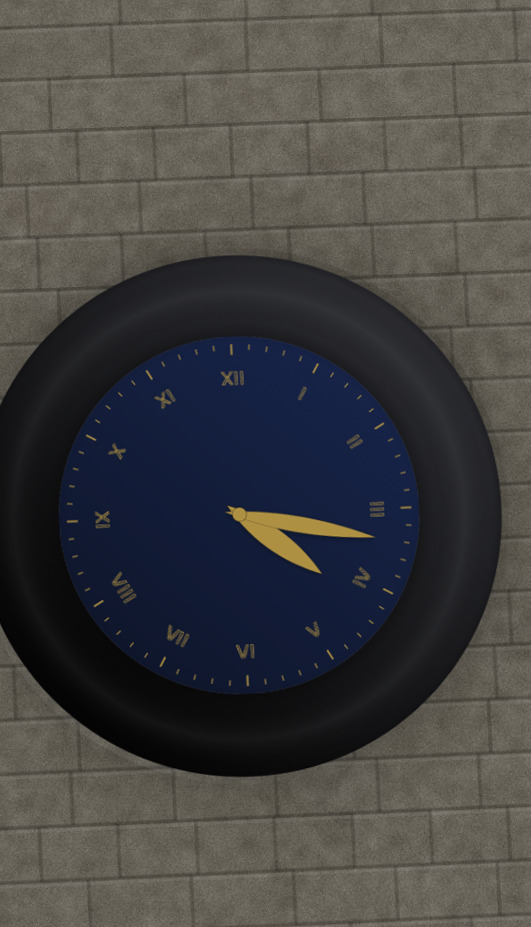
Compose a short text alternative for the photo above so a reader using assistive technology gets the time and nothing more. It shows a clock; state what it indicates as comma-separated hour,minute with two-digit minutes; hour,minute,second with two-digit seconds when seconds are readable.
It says 4,17
